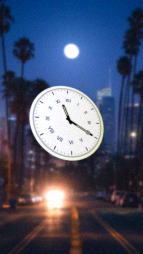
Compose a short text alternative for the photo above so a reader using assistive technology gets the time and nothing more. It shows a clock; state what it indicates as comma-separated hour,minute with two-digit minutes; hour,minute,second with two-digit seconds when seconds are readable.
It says 11,20
